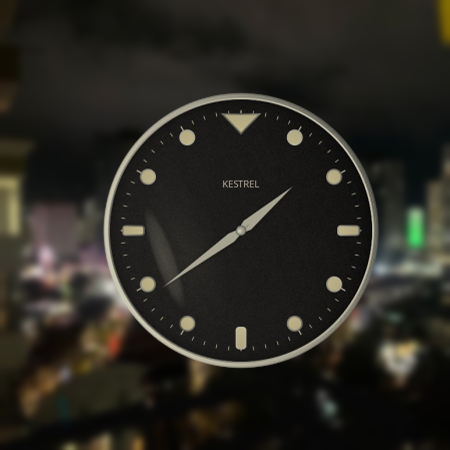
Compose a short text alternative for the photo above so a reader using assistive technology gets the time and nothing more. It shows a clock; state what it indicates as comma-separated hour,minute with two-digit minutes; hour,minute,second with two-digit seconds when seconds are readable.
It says 1,39
